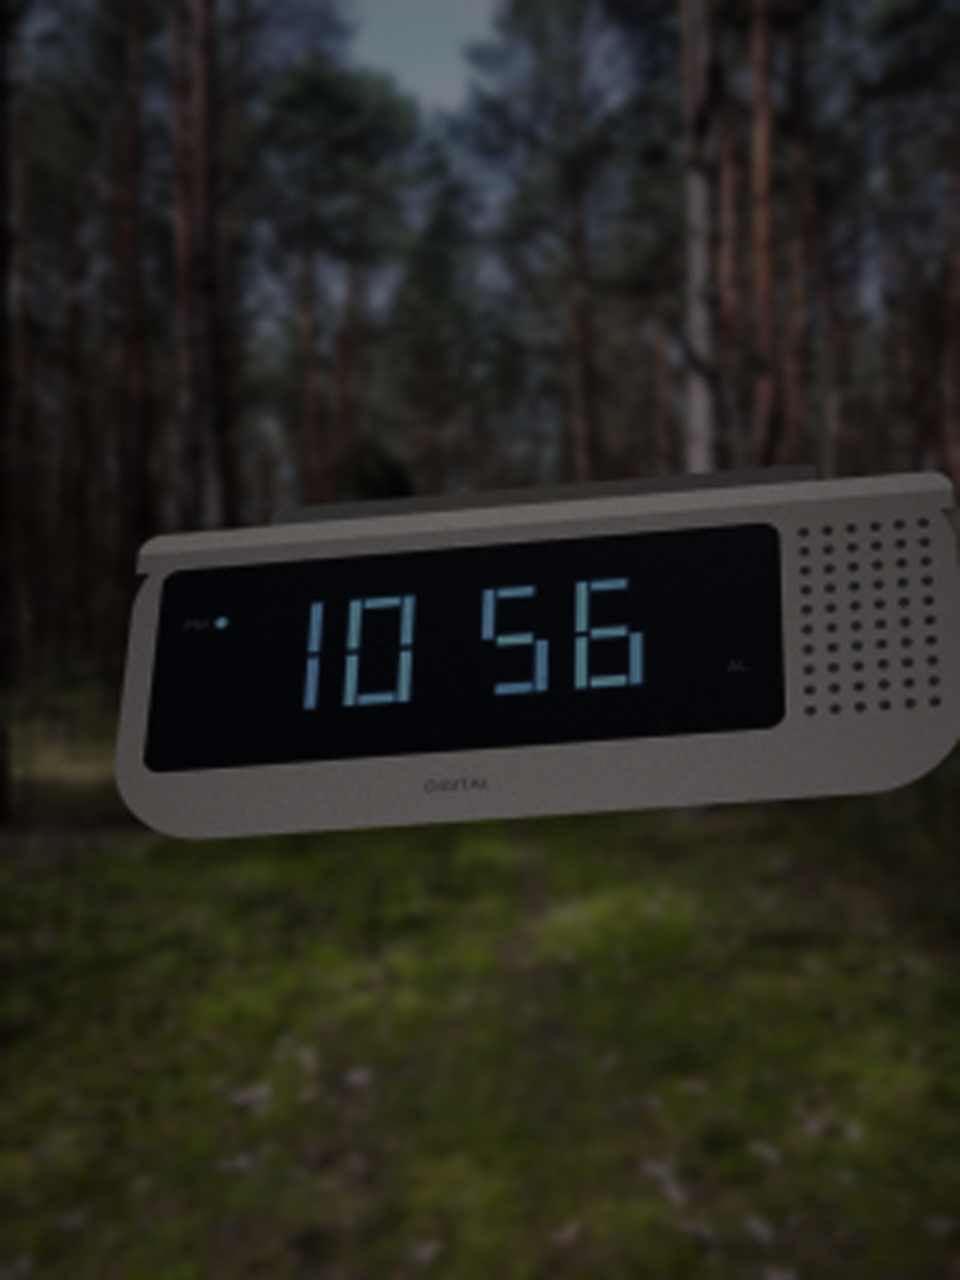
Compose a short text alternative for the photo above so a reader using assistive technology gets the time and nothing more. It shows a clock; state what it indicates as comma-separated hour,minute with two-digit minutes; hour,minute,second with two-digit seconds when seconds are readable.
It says 10,56
